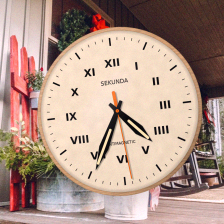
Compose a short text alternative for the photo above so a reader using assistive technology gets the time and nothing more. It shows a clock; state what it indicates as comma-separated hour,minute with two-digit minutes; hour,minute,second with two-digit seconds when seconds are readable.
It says 4,34,29
